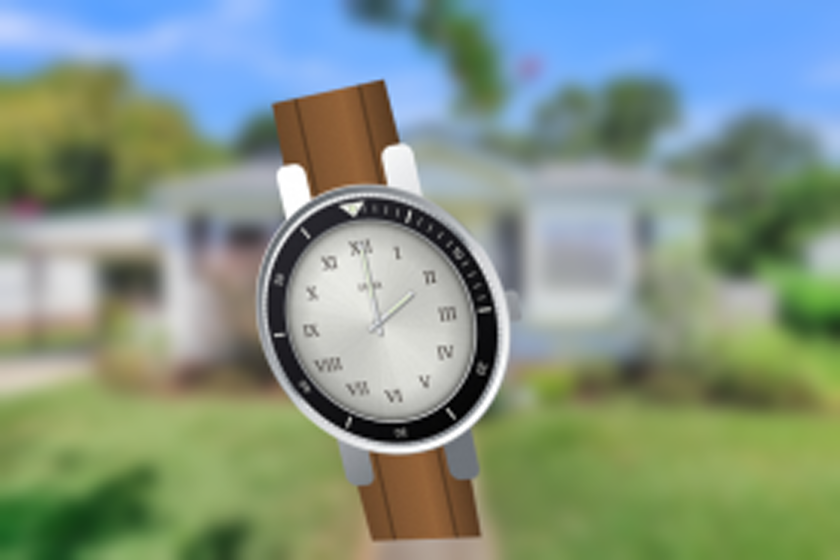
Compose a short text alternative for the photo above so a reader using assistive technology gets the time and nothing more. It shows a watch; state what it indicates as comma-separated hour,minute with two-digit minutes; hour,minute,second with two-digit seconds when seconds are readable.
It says 2,00
